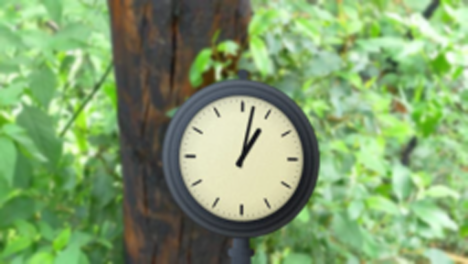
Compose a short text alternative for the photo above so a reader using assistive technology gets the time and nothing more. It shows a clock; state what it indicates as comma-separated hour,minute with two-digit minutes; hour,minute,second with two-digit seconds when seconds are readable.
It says 1,02
